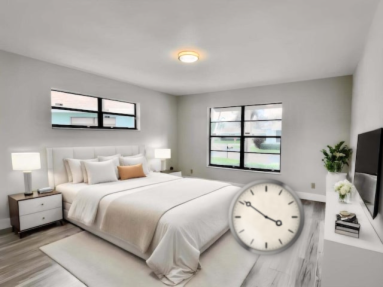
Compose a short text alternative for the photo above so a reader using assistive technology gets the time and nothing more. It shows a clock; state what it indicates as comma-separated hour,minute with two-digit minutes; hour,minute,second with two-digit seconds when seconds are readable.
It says 3,51
